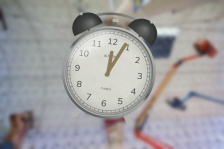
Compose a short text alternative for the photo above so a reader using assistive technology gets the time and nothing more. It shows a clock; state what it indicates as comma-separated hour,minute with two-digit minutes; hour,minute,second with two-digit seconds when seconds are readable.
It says 12,04
